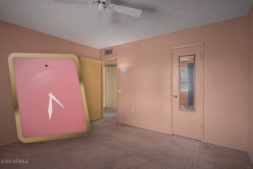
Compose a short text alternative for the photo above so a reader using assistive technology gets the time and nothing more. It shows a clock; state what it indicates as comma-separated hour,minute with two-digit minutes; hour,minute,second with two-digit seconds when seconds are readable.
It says 4,32
